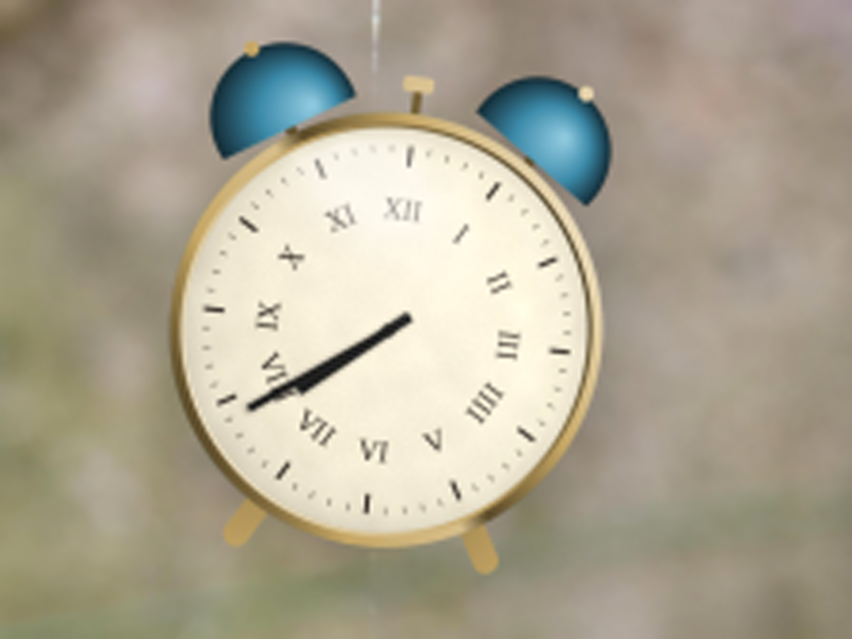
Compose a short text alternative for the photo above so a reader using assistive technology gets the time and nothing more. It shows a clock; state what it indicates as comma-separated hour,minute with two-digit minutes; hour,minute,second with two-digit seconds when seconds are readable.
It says 7,39
